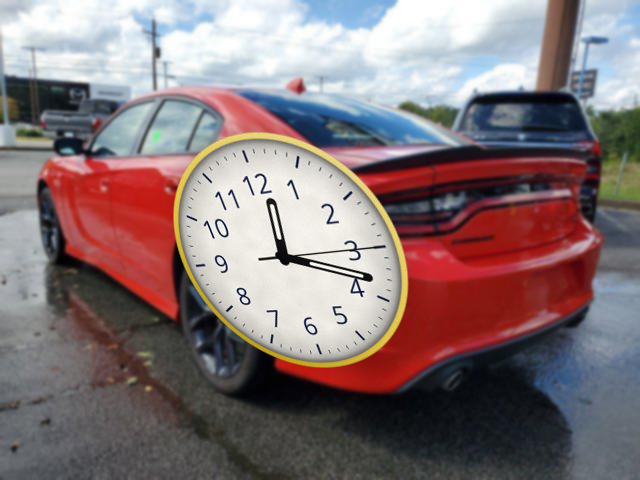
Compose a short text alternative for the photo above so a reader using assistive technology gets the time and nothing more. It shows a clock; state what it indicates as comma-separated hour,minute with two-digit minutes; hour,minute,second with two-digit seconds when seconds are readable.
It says 12,18,15
